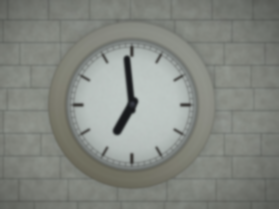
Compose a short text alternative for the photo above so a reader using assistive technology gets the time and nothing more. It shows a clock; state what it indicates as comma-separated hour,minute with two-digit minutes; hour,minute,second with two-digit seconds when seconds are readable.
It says 6,59
